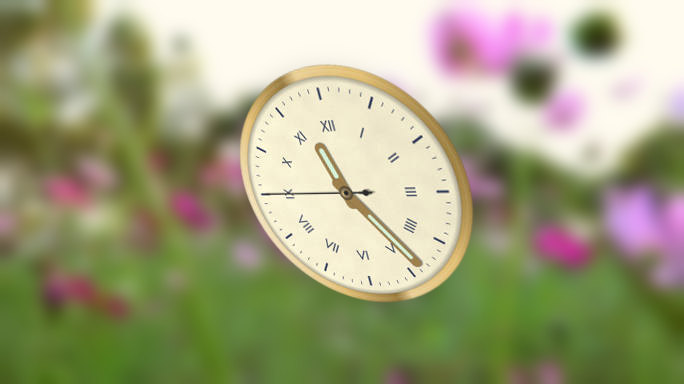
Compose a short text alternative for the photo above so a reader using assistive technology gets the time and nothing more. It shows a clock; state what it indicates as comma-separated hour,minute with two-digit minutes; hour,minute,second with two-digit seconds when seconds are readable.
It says 11,23,45
